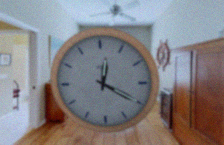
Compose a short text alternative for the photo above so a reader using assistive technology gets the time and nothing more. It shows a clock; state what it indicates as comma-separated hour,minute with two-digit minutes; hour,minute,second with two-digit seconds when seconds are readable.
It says 12,20
